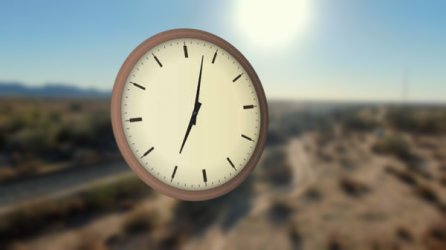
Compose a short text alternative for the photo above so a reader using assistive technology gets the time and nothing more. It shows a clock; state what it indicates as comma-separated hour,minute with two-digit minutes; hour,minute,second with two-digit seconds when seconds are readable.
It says 7,03
